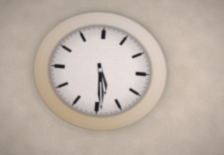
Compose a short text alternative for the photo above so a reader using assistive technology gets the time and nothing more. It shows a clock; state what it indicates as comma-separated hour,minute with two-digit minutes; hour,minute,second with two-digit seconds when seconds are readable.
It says 5,29
